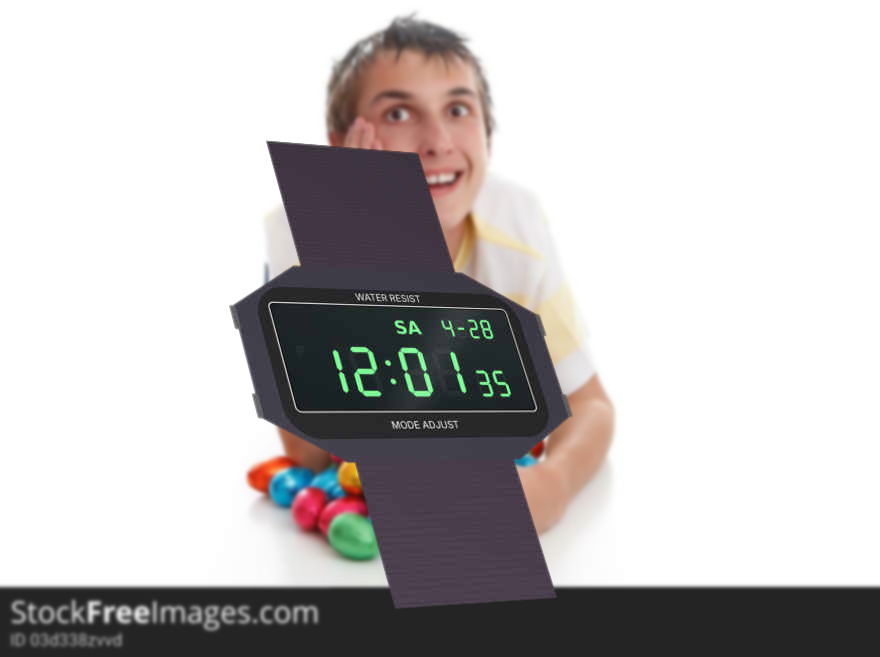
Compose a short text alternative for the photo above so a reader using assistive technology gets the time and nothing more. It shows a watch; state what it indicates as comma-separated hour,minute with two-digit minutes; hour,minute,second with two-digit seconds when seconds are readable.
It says 12,01,35
